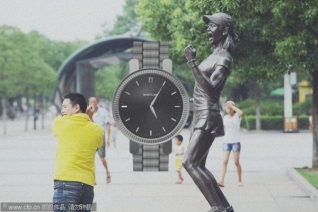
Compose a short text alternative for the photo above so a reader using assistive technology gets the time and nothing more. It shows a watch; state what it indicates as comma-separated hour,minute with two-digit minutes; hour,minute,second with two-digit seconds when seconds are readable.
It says 5,05
